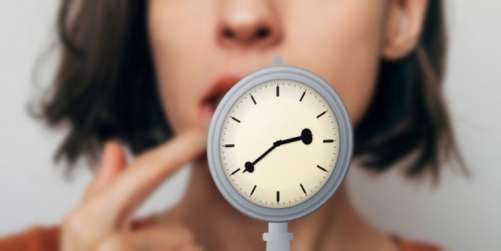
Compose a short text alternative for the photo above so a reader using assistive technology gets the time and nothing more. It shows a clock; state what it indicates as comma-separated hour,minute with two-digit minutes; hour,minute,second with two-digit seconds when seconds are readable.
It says 2,39
